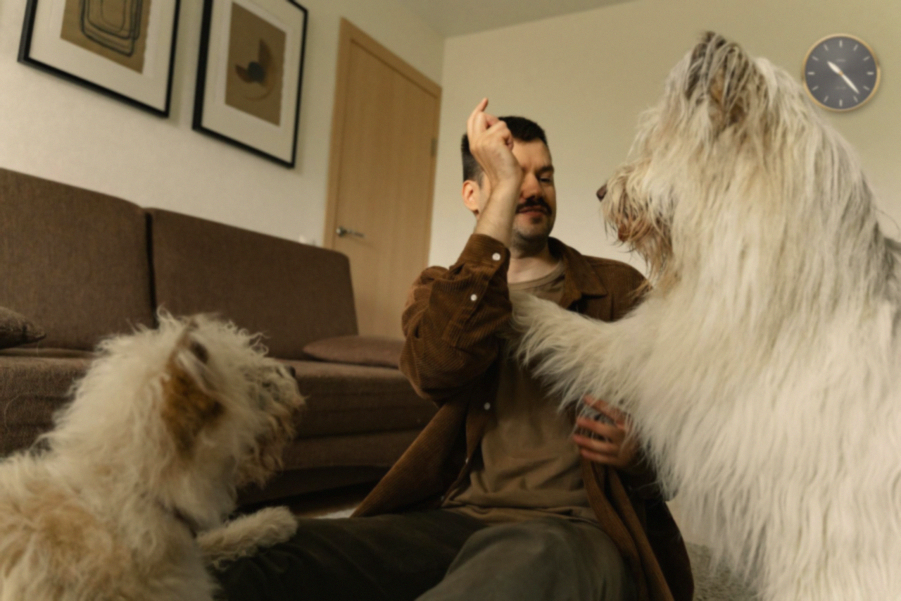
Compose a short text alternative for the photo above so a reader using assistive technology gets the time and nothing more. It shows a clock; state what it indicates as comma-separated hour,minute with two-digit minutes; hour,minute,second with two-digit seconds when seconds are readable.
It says 10,23
